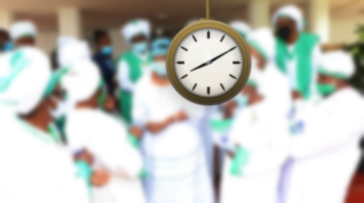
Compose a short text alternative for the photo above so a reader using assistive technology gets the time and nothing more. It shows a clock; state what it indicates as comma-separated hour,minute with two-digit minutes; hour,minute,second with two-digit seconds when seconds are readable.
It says 8,10
